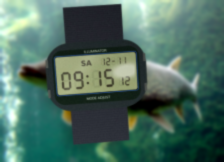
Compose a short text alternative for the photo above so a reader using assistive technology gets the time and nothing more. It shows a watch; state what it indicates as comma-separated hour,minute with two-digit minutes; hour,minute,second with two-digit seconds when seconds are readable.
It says 9,15,12
